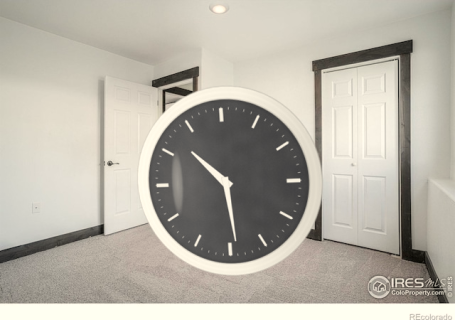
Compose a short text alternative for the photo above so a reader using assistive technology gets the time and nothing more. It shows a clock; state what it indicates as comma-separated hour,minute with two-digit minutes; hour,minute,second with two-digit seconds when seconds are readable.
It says 10,29
